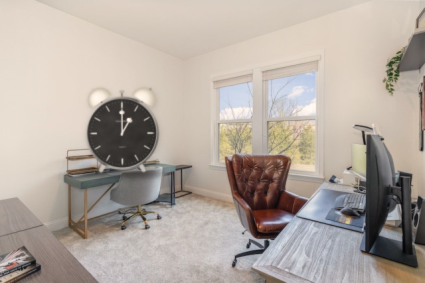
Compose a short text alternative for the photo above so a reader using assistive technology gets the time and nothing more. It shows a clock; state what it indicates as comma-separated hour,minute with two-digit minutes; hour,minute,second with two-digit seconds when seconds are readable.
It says 1,00
